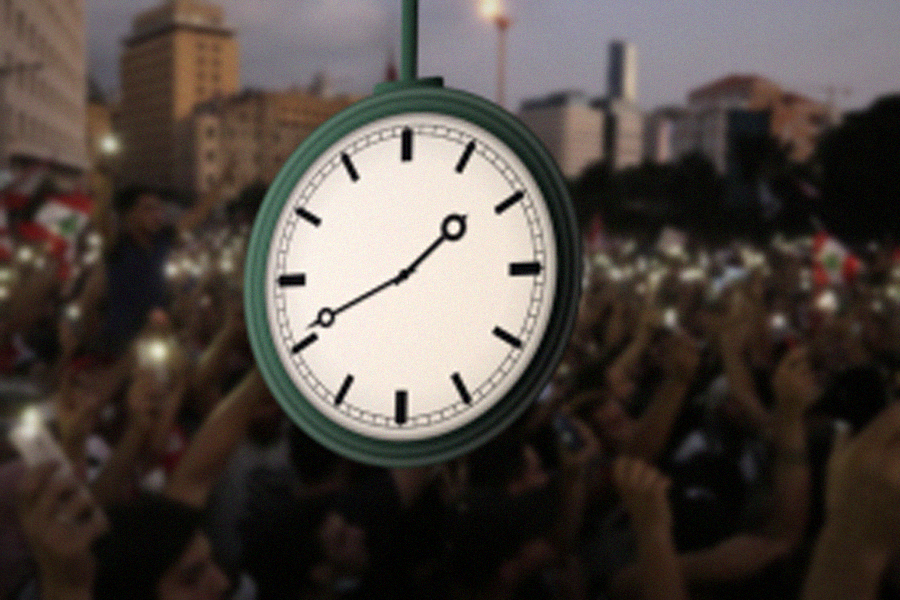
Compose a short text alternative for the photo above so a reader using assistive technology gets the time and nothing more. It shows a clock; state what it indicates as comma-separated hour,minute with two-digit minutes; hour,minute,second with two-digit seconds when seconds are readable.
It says 1,41
